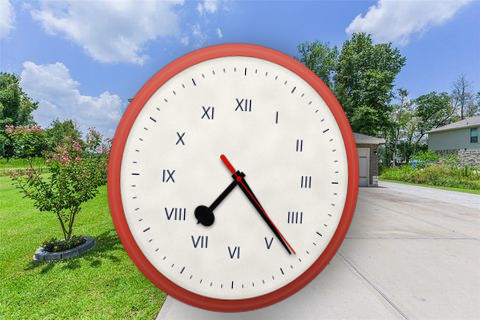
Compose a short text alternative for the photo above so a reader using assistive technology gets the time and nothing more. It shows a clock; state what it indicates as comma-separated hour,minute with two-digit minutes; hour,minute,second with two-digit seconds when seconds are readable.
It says 7,23,23
